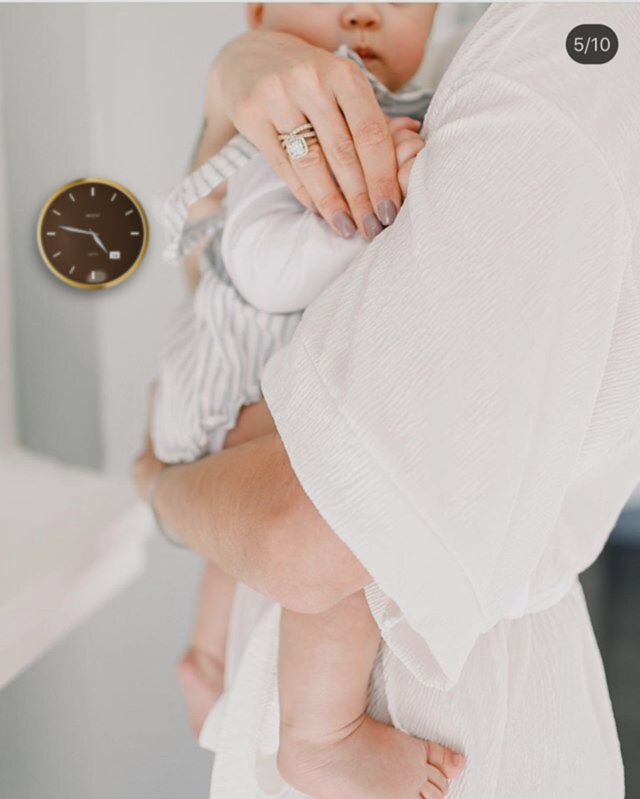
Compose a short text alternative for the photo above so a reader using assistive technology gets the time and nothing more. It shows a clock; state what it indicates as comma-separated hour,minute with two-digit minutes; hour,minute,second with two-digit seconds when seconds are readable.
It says 4,47
